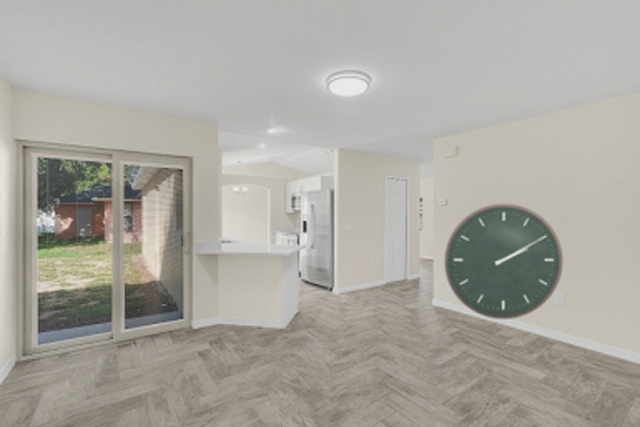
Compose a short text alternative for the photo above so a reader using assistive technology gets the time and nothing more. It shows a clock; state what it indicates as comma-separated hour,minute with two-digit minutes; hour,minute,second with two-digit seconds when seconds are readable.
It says 2,10
